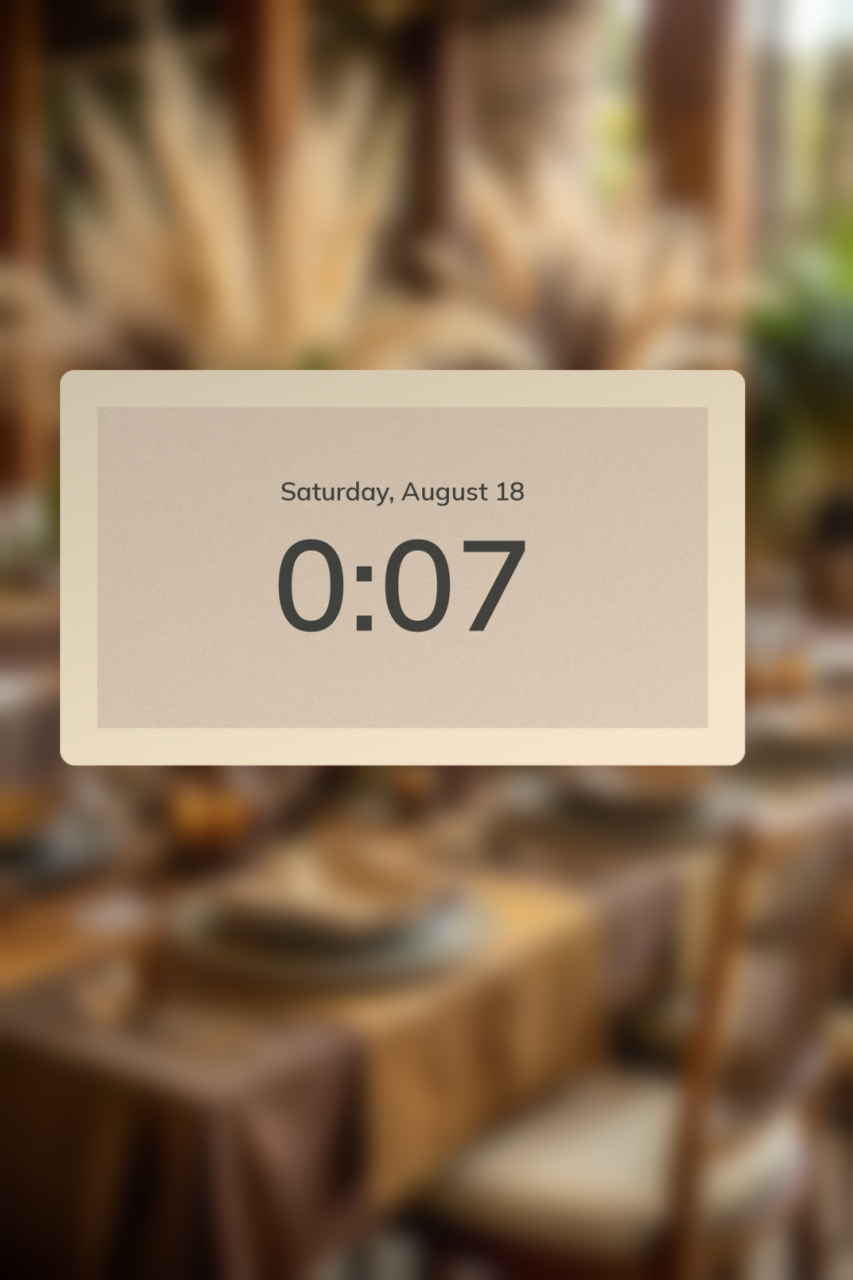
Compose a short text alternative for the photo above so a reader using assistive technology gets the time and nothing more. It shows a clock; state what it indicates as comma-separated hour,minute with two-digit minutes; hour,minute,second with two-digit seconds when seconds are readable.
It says 0,07
